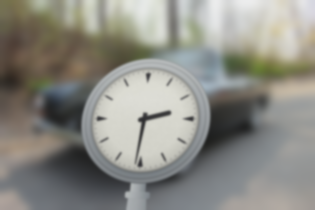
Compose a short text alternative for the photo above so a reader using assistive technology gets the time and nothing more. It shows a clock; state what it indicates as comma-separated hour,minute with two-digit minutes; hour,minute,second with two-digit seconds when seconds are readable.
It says 2,31
